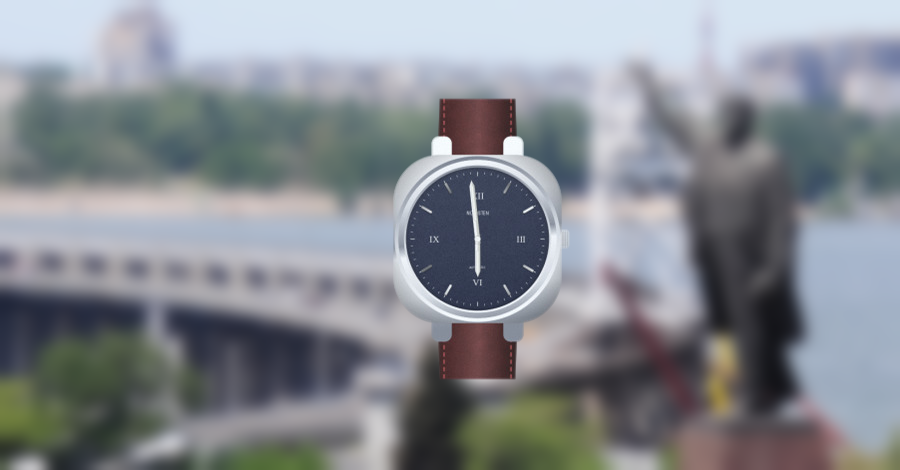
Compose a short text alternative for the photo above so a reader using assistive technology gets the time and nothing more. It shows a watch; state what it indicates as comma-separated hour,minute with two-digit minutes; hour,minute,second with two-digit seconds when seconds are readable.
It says 5,59
